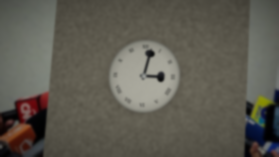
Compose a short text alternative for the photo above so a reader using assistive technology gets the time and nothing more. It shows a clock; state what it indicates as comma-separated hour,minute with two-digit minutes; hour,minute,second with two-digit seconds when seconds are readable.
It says 3,02
